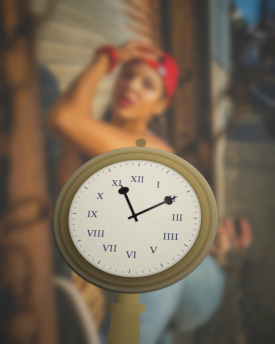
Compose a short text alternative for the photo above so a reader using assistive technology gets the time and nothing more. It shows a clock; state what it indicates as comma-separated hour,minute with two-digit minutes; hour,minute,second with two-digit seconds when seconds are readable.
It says 11,10
